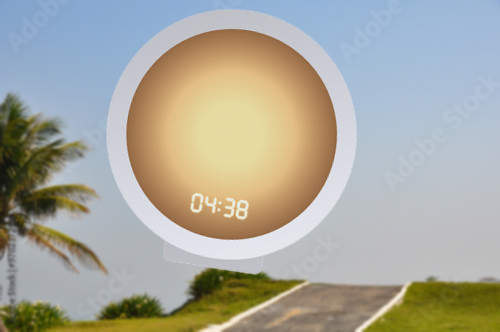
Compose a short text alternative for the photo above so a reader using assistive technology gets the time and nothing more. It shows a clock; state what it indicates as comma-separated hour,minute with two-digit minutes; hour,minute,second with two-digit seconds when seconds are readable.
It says 4,38
